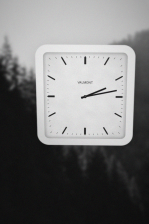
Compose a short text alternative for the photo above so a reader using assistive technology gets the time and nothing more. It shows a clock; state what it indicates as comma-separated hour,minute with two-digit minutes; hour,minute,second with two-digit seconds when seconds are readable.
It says 2,13
